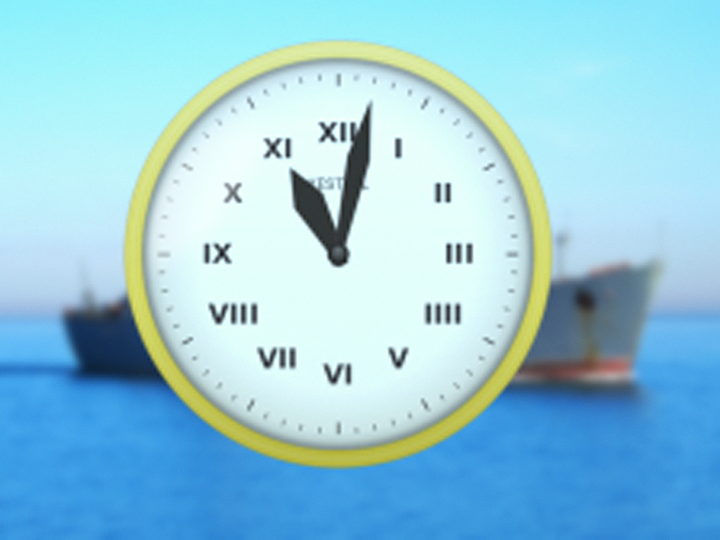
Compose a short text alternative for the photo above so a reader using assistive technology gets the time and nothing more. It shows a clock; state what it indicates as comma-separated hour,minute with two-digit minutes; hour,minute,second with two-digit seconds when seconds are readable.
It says 11,02
